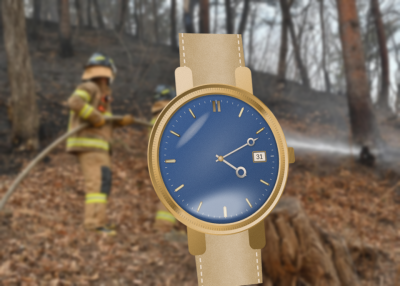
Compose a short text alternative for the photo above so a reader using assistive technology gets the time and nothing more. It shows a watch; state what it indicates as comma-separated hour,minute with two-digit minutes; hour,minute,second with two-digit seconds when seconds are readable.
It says 4,11
